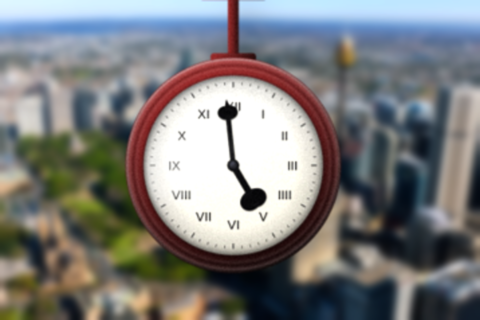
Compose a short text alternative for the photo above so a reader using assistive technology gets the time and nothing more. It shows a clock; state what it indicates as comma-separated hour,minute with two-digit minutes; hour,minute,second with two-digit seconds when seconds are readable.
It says 4,59
